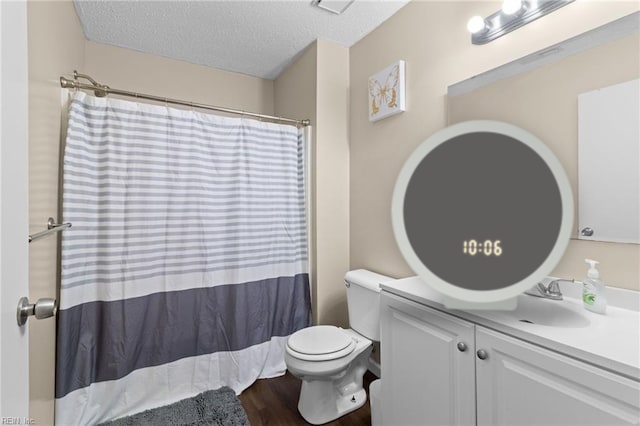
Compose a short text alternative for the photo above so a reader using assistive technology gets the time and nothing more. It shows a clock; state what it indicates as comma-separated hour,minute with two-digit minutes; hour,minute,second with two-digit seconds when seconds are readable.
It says 10,06
